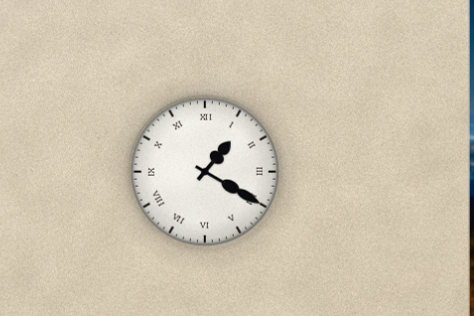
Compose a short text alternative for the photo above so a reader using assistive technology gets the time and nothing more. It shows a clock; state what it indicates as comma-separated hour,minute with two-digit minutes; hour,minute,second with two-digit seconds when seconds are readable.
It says 1,20
